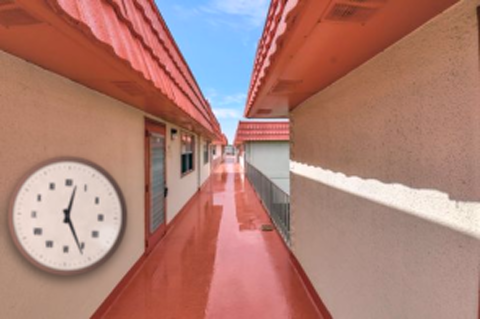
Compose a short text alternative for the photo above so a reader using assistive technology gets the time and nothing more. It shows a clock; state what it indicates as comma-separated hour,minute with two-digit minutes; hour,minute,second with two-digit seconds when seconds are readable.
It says 12,26
